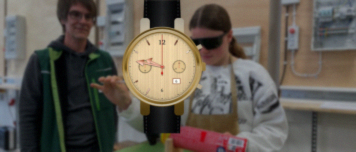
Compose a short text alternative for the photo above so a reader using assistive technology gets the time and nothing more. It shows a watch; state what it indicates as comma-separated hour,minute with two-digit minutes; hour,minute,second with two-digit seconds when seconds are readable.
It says 9,47
